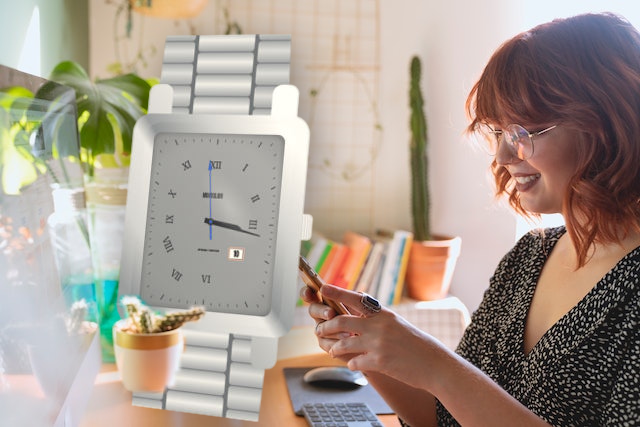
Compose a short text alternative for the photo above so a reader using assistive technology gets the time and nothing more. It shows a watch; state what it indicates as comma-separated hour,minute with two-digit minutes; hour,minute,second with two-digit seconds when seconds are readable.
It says 3,16,59
